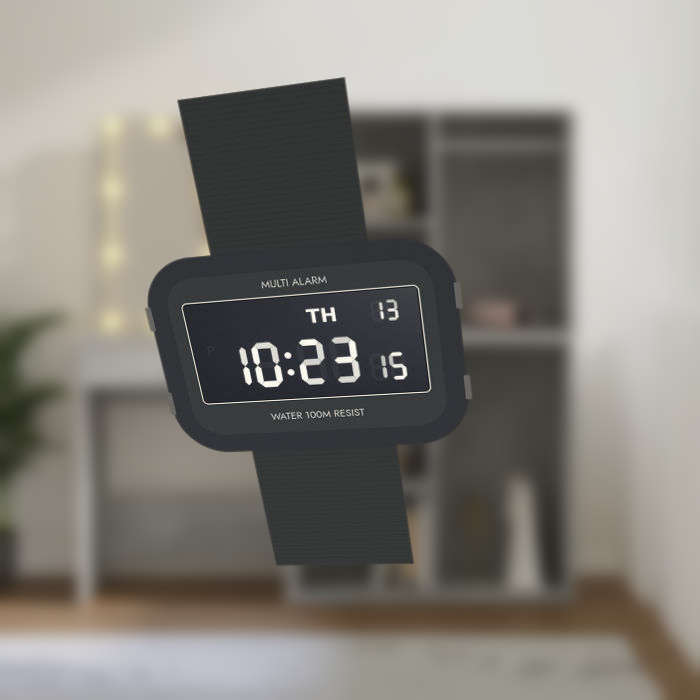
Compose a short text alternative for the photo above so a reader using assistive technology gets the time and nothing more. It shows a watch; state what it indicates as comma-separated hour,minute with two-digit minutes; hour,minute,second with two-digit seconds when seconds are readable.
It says 10,23,15
